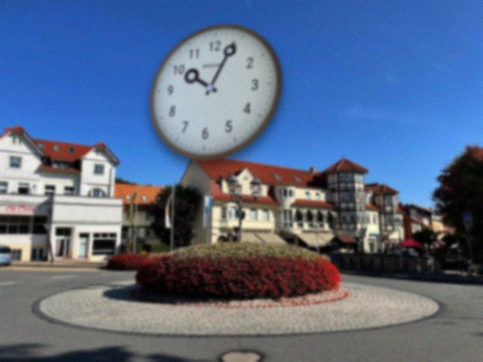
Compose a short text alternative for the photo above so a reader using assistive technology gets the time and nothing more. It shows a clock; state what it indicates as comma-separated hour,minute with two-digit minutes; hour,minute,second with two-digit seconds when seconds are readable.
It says 10,04
